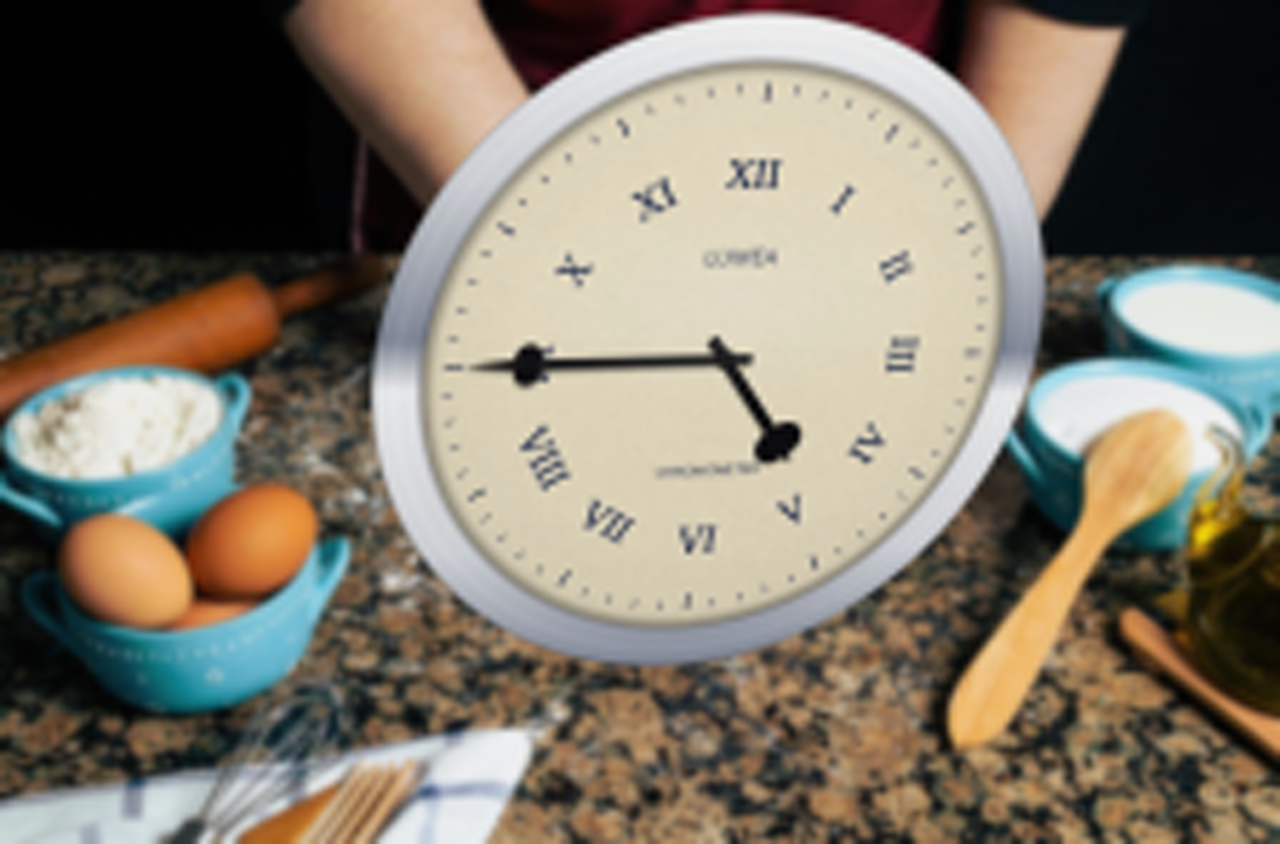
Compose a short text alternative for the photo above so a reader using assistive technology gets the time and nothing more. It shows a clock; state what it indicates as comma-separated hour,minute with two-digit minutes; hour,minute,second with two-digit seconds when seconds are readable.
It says 4,45
